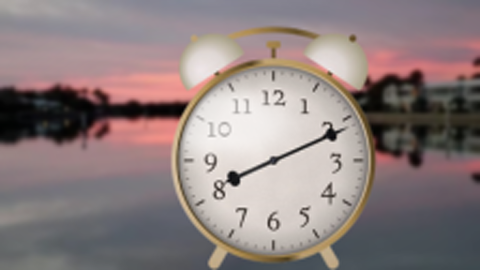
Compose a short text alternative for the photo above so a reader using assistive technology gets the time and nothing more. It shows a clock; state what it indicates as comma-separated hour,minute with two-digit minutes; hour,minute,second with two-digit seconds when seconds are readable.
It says 8,11
